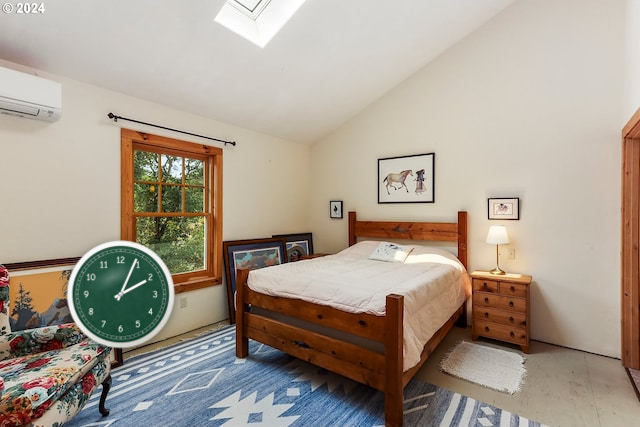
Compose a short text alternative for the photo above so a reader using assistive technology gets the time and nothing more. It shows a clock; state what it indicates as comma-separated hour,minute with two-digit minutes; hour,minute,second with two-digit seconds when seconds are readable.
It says 2,04
